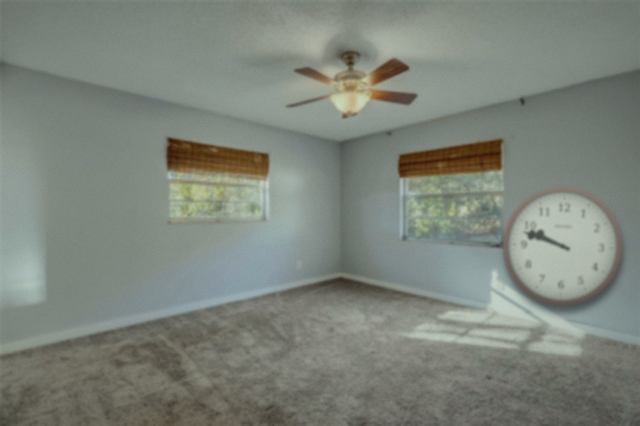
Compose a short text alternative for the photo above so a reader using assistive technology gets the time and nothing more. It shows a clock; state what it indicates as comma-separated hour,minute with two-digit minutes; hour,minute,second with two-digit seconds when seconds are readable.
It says 9,48
